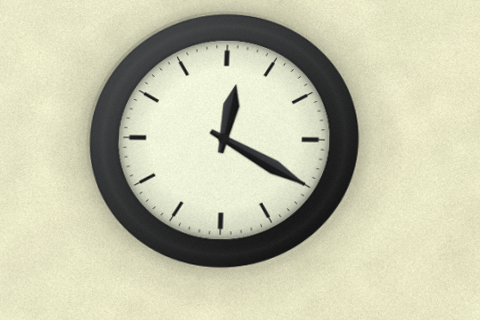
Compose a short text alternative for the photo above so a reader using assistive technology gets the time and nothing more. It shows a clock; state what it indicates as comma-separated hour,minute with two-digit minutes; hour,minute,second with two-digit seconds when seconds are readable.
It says 12,20
